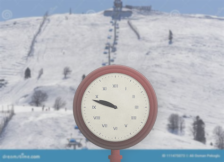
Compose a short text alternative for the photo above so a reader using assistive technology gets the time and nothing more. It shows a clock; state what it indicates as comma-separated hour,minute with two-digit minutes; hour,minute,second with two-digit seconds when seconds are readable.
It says 9,48
